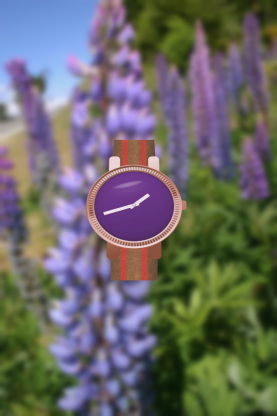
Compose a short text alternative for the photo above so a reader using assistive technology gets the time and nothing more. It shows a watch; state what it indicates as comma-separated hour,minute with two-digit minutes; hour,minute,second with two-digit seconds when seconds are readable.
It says 1,42
